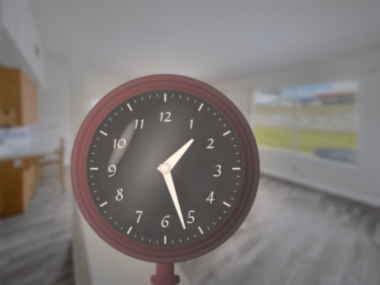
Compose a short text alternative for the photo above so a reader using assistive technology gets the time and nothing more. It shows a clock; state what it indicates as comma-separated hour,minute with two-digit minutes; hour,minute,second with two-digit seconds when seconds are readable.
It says 1,27
